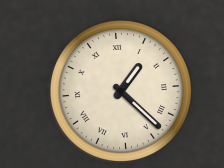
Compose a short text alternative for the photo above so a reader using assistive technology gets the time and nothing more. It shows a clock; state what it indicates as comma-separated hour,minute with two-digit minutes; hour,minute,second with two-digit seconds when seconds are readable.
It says 1,23
